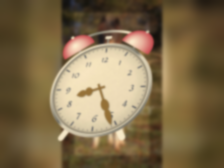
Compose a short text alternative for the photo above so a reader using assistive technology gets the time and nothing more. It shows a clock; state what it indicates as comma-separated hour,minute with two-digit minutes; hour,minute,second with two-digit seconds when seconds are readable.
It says 8,26
